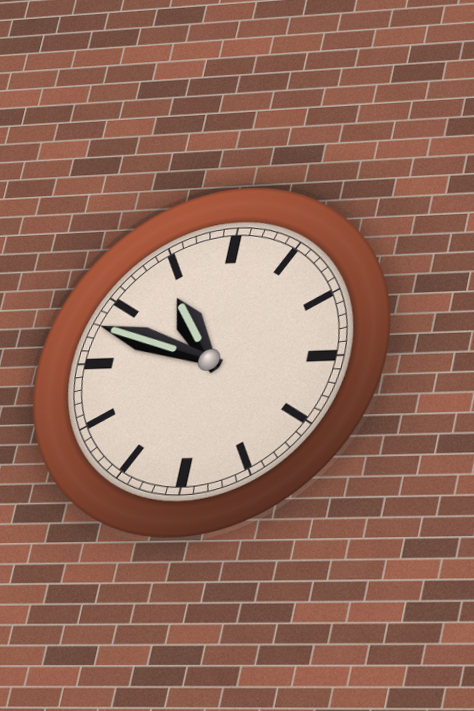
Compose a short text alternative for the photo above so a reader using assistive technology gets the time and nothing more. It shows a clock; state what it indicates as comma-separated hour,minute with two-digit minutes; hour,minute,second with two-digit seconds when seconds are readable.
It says 10,48
